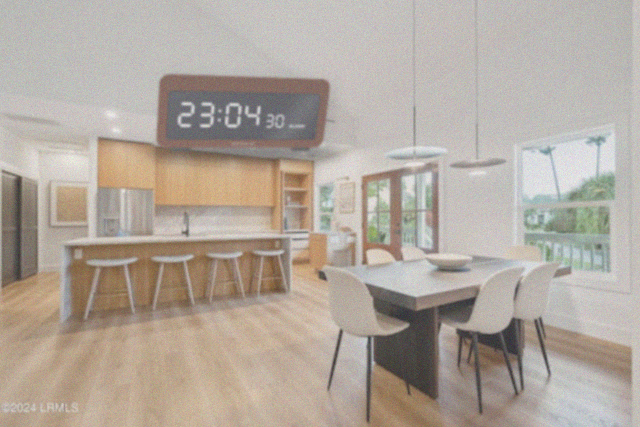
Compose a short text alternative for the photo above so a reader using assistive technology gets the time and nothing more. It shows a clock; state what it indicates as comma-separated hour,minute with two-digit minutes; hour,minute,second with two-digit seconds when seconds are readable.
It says 23,04,30
